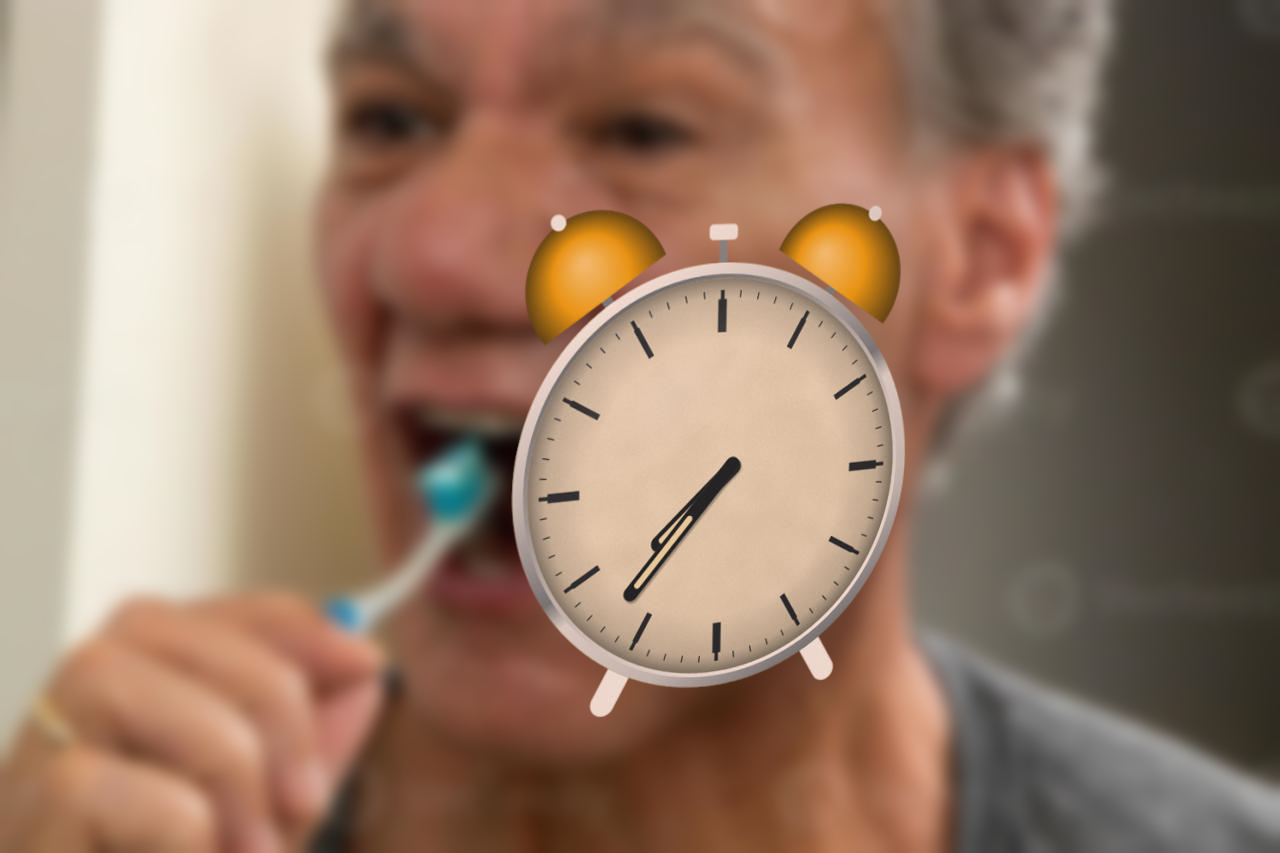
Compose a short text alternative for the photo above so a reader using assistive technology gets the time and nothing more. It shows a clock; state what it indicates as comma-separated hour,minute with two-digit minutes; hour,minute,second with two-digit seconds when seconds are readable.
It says 7,37
